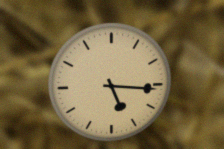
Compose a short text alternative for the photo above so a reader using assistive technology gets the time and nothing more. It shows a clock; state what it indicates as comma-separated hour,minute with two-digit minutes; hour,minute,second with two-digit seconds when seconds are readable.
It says 5,16
